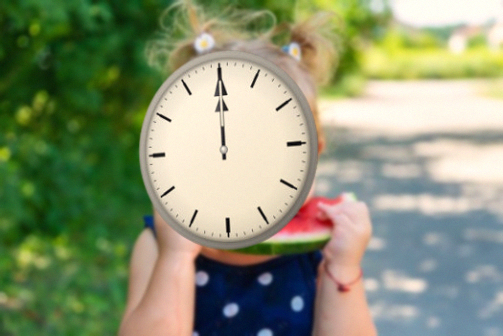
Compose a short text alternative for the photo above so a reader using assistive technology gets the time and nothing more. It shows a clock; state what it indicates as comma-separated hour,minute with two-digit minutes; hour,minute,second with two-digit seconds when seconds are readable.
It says 12,00
